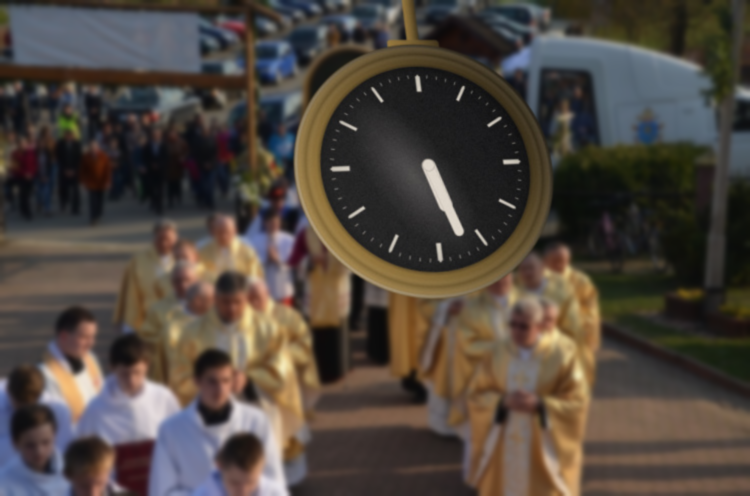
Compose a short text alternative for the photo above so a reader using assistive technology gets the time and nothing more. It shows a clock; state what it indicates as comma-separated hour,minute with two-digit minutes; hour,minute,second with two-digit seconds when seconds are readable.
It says 5,27
